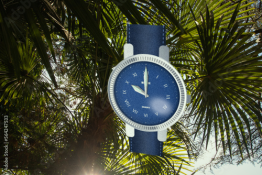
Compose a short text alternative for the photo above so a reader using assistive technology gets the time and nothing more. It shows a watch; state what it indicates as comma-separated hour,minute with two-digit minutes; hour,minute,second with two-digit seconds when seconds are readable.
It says 10,00
